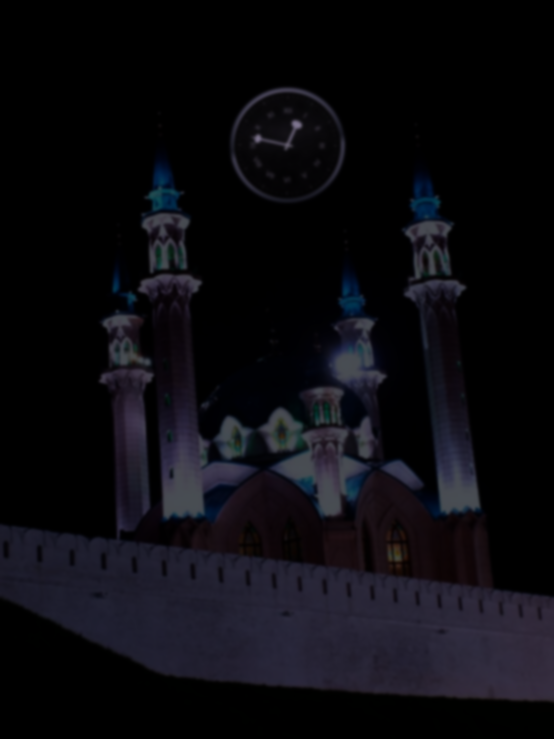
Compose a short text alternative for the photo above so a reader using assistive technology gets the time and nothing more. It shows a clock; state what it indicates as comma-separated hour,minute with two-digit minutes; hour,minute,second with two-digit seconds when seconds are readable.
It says 12,47
